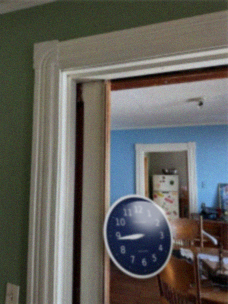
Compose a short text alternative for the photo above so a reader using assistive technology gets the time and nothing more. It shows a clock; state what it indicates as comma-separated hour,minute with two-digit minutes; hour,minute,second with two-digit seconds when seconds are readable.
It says 8,44
